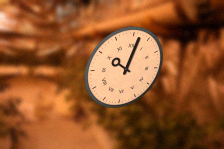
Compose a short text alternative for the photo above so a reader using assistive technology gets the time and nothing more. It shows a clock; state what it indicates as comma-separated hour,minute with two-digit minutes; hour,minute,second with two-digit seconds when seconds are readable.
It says 10,02
